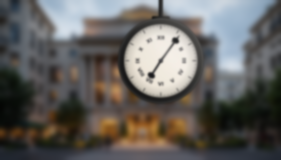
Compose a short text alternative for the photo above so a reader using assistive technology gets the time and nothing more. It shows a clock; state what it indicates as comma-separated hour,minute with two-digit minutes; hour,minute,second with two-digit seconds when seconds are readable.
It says 7,06
